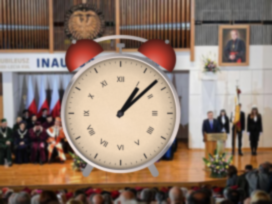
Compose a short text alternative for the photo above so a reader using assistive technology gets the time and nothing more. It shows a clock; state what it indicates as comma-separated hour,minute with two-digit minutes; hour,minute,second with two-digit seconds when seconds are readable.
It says 1,08
